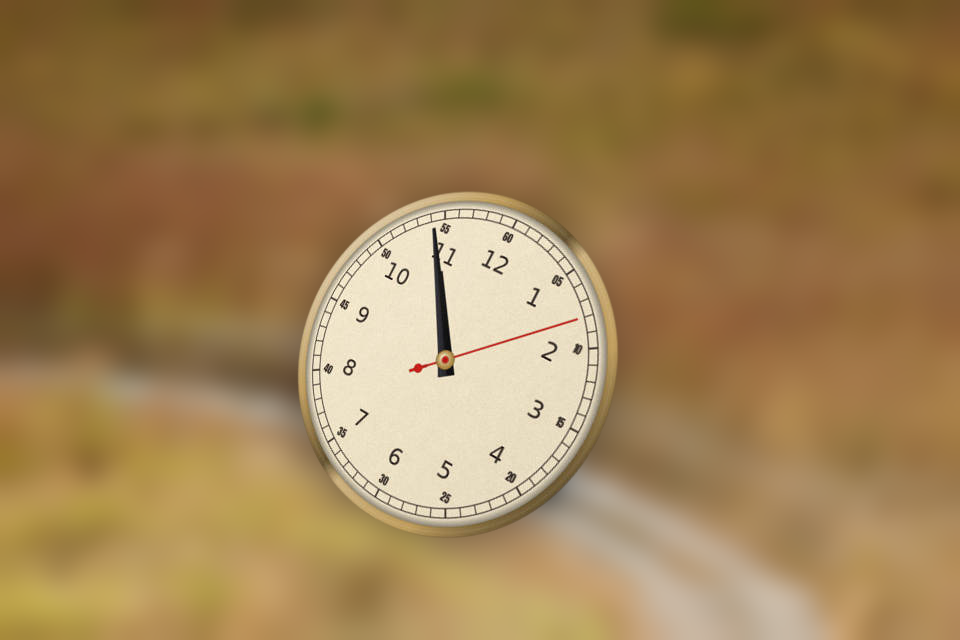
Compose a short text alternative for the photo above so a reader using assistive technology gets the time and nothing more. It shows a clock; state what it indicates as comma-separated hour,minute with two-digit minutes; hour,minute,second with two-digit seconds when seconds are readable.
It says 10,54,08
